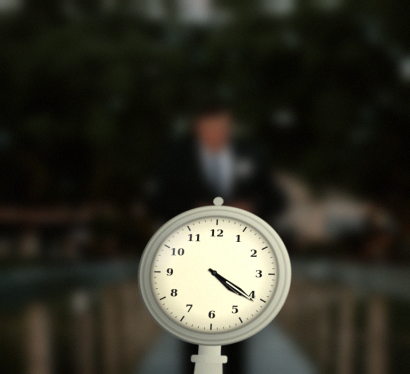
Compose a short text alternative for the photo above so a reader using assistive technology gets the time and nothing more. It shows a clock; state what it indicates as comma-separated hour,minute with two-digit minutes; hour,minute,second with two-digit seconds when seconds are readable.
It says 4,21
